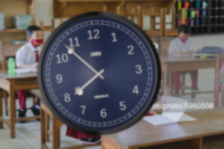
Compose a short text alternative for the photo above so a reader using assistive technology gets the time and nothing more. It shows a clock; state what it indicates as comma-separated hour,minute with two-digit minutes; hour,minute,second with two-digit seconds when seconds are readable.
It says 7,53
